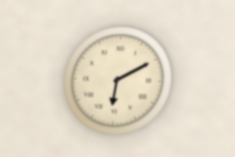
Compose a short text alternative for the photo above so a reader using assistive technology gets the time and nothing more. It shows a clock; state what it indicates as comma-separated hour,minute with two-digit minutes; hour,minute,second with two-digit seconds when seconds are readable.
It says 6,10
